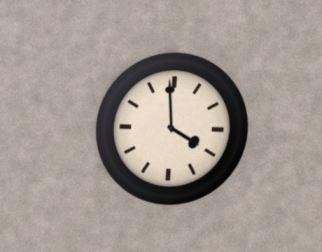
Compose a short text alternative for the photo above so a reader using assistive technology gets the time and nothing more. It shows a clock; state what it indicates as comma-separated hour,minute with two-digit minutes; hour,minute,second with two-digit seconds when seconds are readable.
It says 3,59
